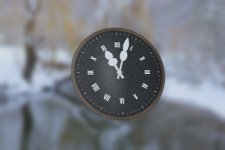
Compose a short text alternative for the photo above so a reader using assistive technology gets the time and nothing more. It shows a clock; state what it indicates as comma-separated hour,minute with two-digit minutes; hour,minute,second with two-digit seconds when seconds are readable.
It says 11,03
